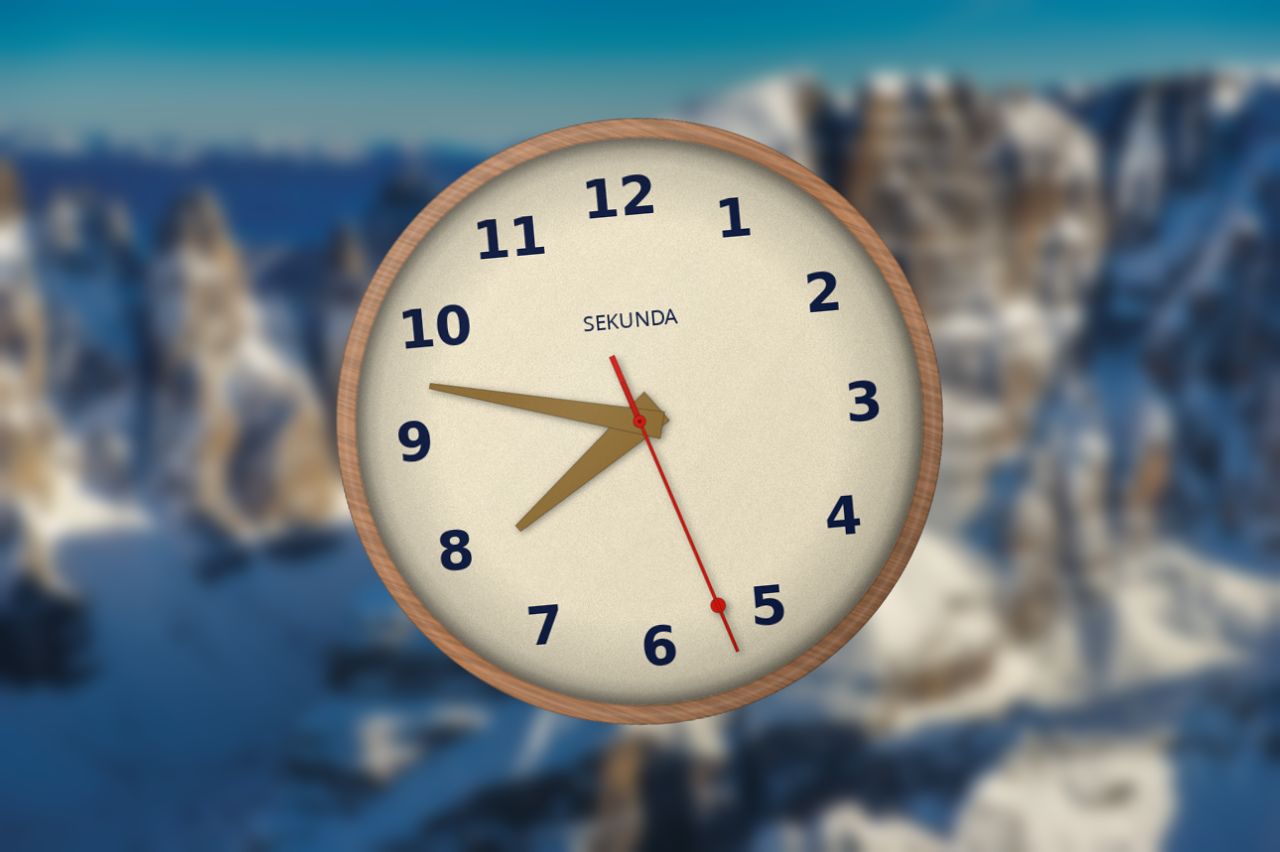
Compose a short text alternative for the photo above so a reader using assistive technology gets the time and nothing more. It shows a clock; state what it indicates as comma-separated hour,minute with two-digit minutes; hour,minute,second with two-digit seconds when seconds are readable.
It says 7,47,27
